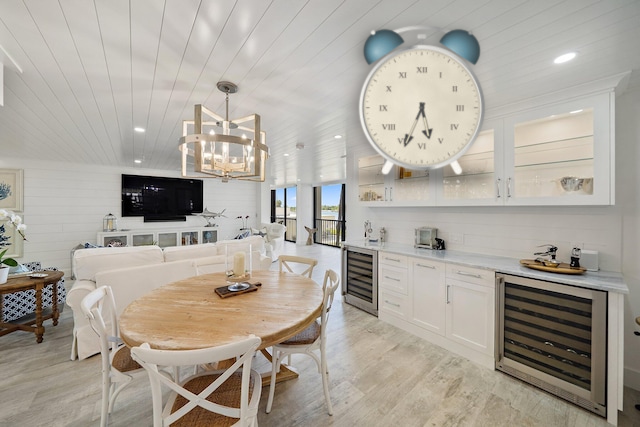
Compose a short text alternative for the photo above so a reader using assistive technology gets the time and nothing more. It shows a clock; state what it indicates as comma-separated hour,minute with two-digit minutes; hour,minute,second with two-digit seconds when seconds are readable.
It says 5,34
